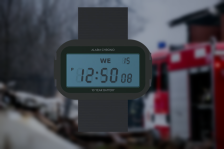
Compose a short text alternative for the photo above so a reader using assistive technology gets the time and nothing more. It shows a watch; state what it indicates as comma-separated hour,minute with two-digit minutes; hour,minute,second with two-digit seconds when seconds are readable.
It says 12,50,08
